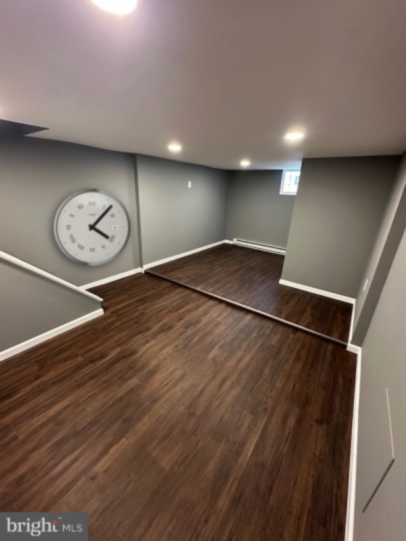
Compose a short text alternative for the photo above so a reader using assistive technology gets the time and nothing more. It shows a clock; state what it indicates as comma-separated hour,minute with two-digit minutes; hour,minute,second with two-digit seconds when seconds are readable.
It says 4,07
